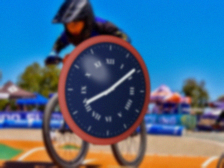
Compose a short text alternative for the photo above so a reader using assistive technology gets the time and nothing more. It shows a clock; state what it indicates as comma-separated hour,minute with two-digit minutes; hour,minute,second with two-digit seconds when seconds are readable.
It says 8,09
